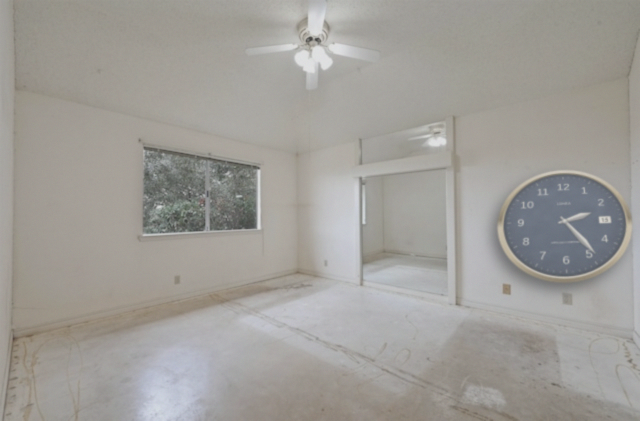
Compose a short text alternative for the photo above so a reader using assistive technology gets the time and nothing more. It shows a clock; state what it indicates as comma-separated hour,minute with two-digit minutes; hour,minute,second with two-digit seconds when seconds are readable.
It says 2,24
